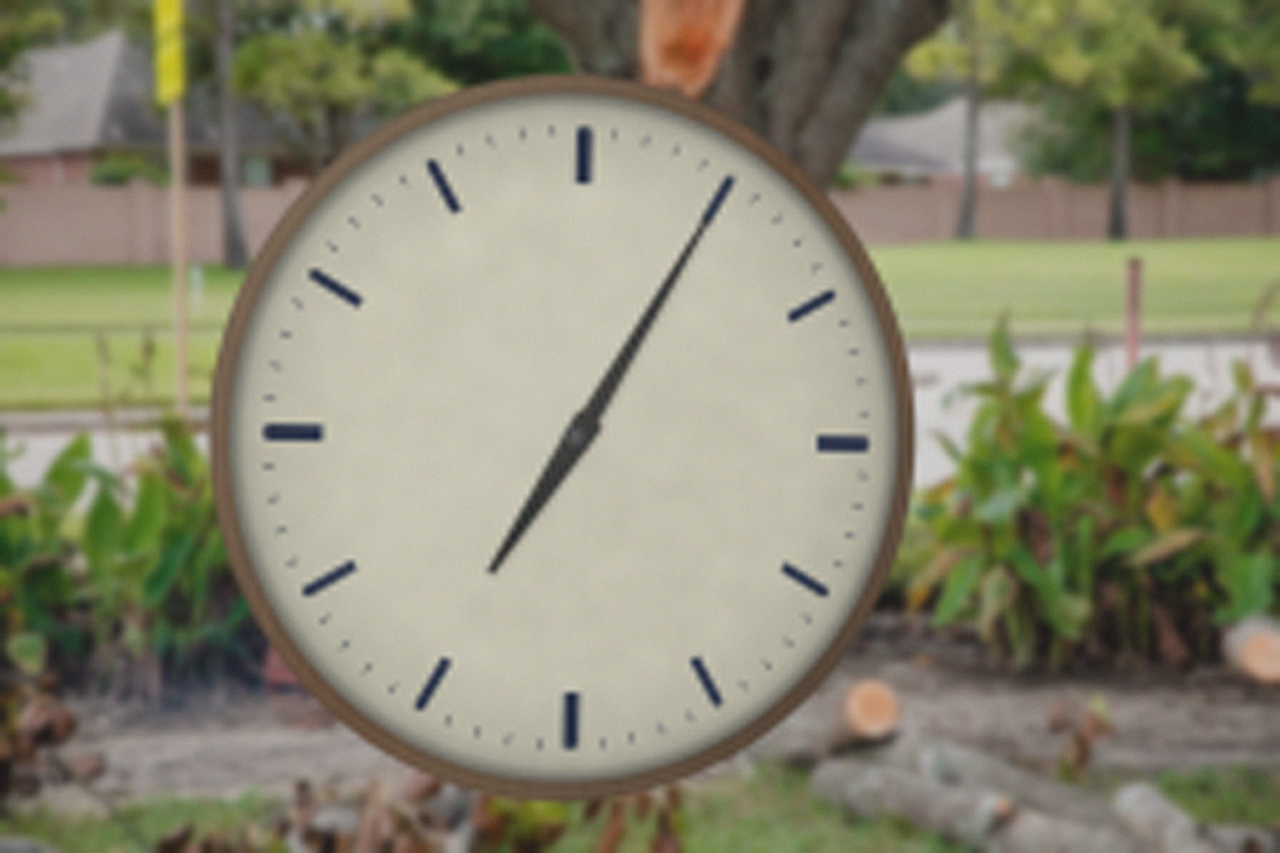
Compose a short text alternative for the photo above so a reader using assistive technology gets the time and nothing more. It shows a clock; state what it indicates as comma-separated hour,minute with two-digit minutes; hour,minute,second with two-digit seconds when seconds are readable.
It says 7,05
